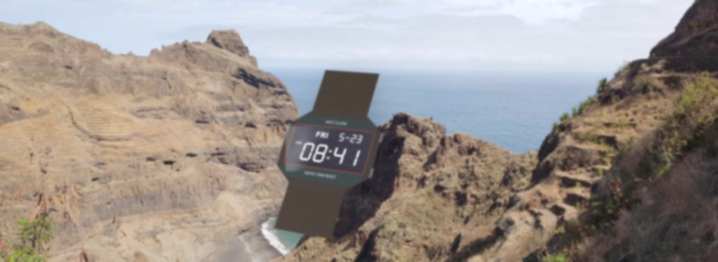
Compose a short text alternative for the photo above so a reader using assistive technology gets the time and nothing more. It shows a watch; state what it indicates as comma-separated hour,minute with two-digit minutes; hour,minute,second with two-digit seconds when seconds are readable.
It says 8,41
